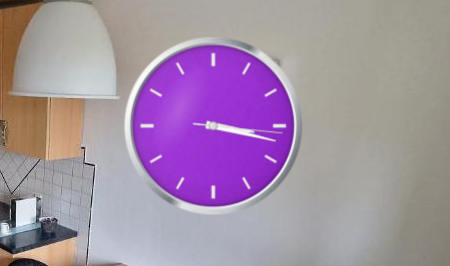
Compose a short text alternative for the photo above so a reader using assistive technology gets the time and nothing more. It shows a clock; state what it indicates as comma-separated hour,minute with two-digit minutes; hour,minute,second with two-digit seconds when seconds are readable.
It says 3,17,16
